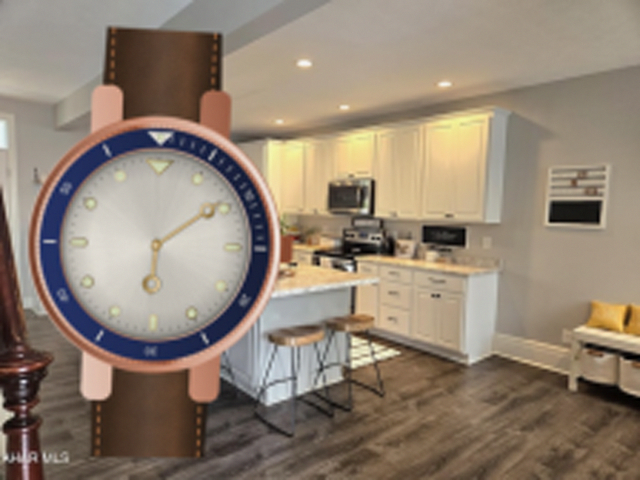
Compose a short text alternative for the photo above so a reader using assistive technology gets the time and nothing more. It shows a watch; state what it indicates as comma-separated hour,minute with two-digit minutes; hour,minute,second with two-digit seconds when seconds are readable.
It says 6,09
